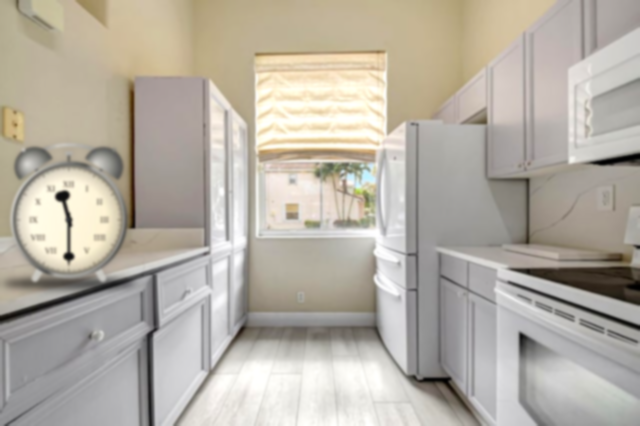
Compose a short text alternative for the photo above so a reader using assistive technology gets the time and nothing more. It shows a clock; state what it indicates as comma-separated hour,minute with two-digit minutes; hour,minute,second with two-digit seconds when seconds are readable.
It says 11,30
